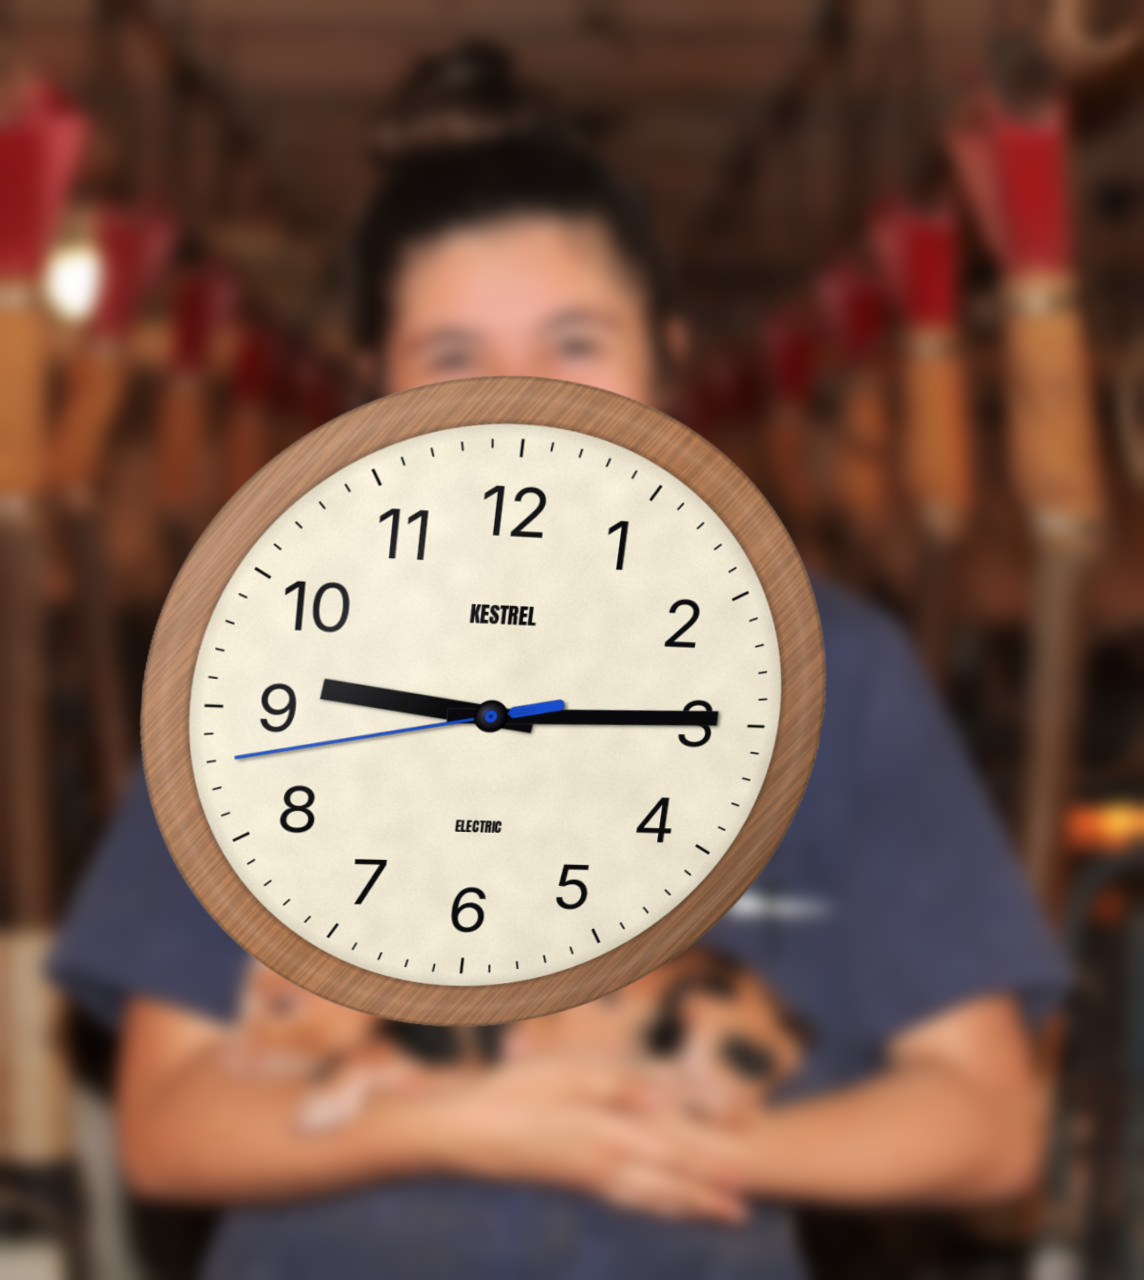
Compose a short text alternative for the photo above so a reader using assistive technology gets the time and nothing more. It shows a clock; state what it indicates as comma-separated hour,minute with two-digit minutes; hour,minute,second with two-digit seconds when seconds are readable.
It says 9,14,43
